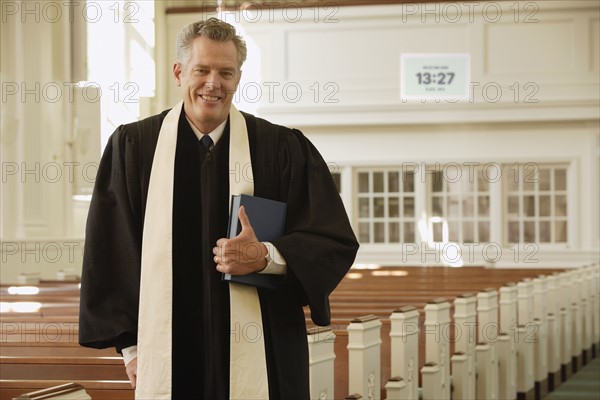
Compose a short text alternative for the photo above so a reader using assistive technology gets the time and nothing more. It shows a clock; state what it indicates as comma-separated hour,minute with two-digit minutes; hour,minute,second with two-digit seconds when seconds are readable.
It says 13,27
